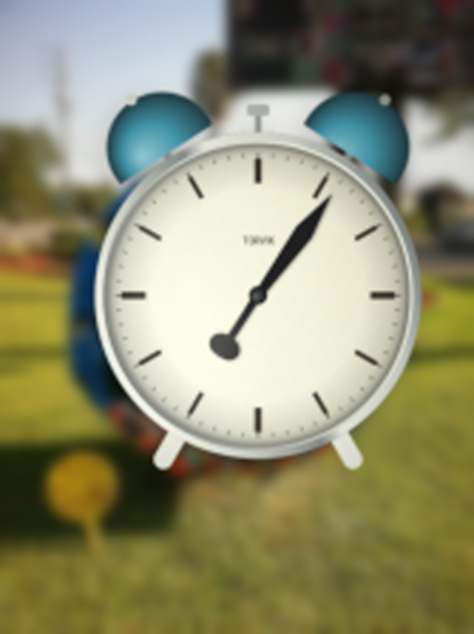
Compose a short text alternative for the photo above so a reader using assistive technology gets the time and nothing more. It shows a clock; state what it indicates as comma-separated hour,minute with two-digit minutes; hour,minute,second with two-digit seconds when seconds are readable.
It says 7,06
